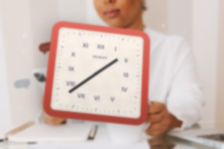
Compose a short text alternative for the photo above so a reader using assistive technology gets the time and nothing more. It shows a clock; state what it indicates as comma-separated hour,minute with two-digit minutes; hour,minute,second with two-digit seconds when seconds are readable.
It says 1,38
